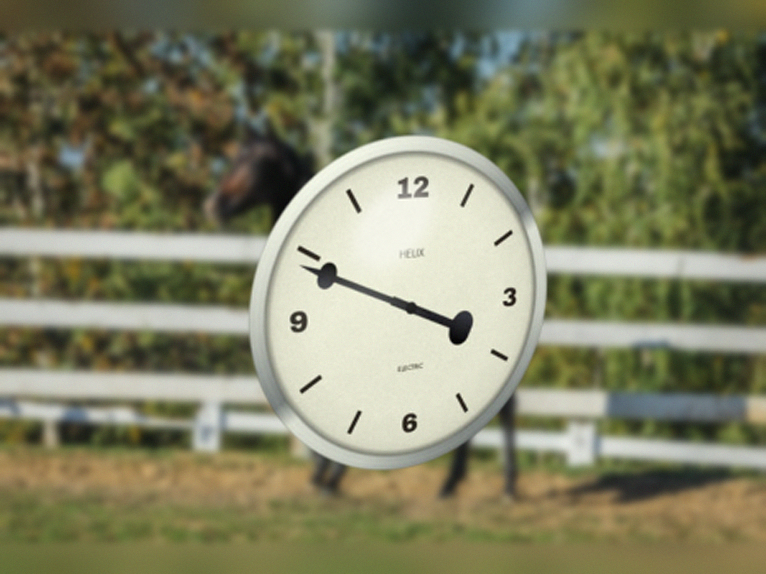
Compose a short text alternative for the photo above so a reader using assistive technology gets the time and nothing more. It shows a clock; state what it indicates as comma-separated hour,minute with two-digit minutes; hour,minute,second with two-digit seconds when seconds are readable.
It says 3,49
